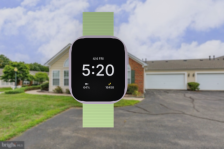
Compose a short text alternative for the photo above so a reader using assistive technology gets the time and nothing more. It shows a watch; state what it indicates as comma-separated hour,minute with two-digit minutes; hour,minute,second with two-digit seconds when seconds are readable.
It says 5,20
